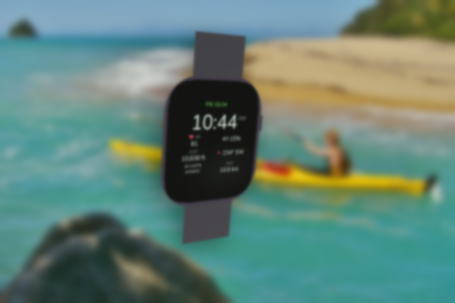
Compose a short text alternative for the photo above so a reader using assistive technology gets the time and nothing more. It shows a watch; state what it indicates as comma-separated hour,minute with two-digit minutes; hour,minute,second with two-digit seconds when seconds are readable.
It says 10,44
